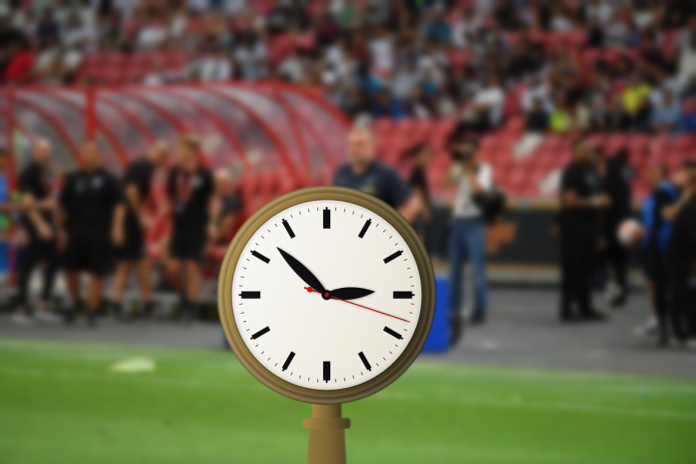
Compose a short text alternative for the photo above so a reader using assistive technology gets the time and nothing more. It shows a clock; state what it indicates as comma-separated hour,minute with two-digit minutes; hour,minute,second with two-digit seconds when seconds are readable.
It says 2,52,18
